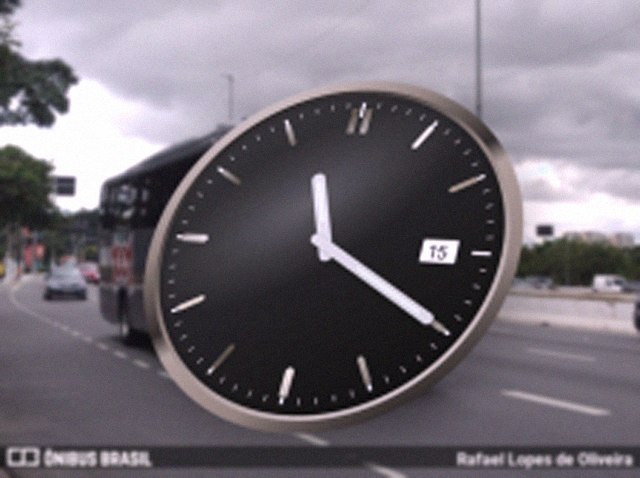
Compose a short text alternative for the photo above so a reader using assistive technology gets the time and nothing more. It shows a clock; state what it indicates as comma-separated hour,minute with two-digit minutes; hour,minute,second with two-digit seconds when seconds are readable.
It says 11,20
